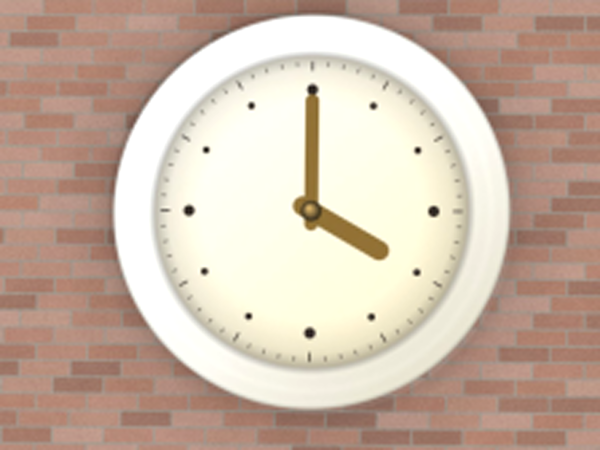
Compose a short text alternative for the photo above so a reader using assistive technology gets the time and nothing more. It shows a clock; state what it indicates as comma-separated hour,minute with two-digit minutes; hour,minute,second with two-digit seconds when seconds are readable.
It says 4,00
